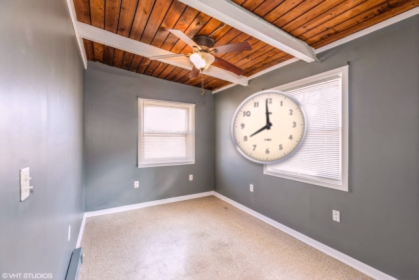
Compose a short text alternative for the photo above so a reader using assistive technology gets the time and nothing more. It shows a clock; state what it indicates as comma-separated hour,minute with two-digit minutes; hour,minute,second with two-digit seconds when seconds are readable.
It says 7,59
